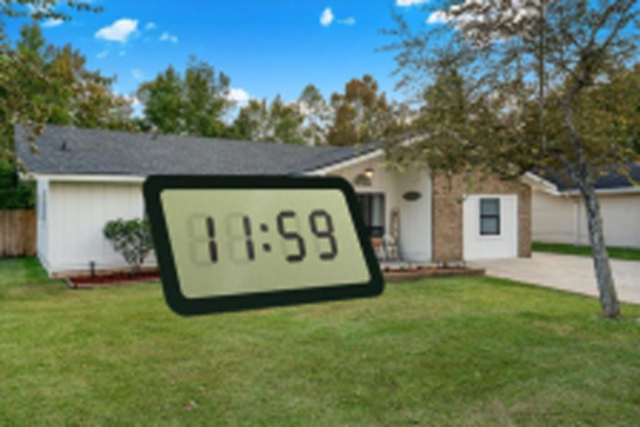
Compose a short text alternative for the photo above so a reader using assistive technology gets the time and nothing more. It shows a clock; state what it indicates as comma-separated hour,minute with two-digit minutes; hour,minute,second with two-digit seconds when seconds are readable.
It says 11,59
